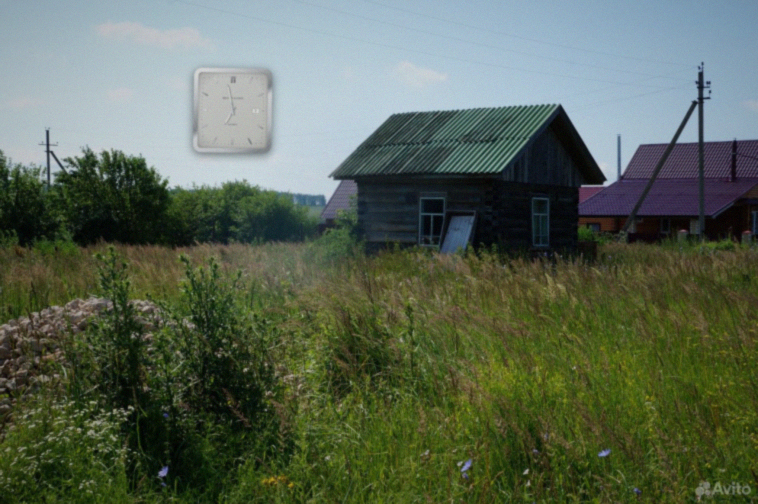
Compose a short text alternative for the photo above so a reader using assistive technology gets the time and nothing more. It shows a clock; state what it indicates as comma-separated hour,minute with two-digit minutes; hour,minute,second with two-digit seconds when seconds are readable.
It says 6,58
